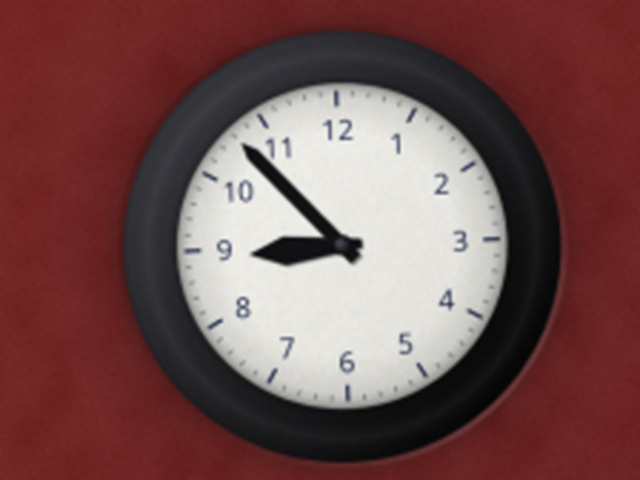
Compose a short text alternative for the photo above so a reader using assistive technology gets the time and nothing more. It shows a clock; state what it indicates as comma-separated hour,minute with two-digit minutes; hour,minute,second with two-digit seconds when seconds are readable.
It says 8,53
